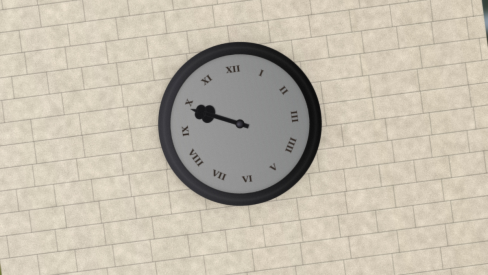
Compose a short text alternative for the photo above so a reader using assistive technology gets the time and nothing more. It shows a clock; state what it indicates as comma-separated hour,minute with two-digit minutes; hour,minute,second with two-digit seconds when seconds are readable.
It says 9,49
